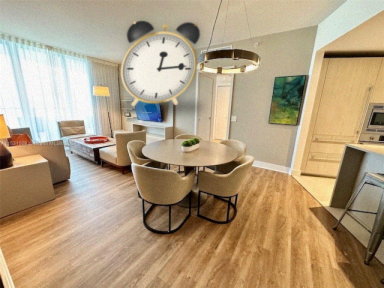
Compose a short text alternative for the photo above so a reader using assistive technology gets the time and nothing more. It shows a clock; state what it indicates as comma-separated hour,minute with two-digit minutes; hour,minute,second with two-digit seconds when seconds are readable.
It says 12,14
